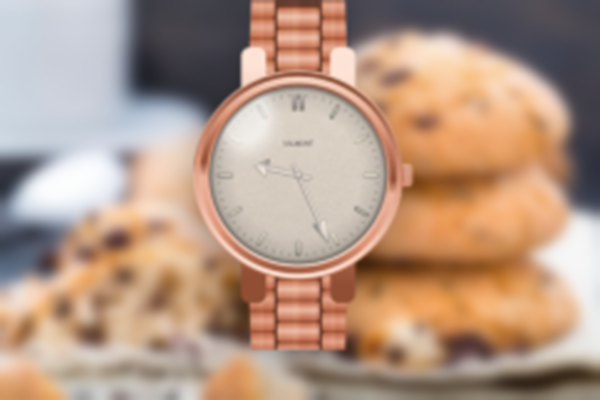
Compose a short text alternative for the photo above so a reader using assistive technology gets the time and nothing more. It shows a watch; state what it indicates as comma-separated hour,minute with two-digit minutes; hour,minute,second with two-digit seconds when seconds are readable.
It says 9,26
